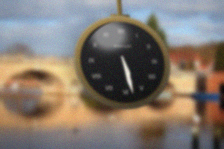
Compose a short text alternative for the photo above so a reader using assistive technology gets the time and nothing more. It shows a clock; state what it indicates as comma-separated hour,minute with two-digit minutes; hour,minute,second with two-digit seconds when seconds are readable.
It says 5,28
